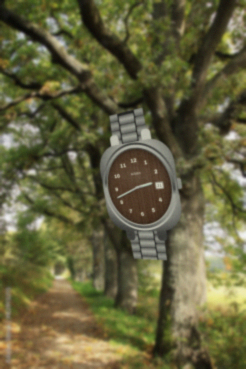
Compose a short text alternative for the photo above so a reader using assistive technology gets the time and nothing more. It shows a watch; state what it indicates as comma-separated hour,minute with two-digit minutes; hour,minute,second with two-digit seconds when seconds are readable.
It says 2,42
